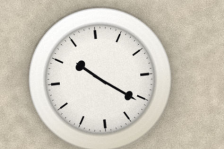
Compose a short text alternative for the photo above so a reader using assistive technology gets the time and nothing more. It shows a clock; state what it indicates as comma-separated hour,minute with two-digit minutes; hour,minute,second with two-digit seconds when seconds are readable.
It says 10,21
